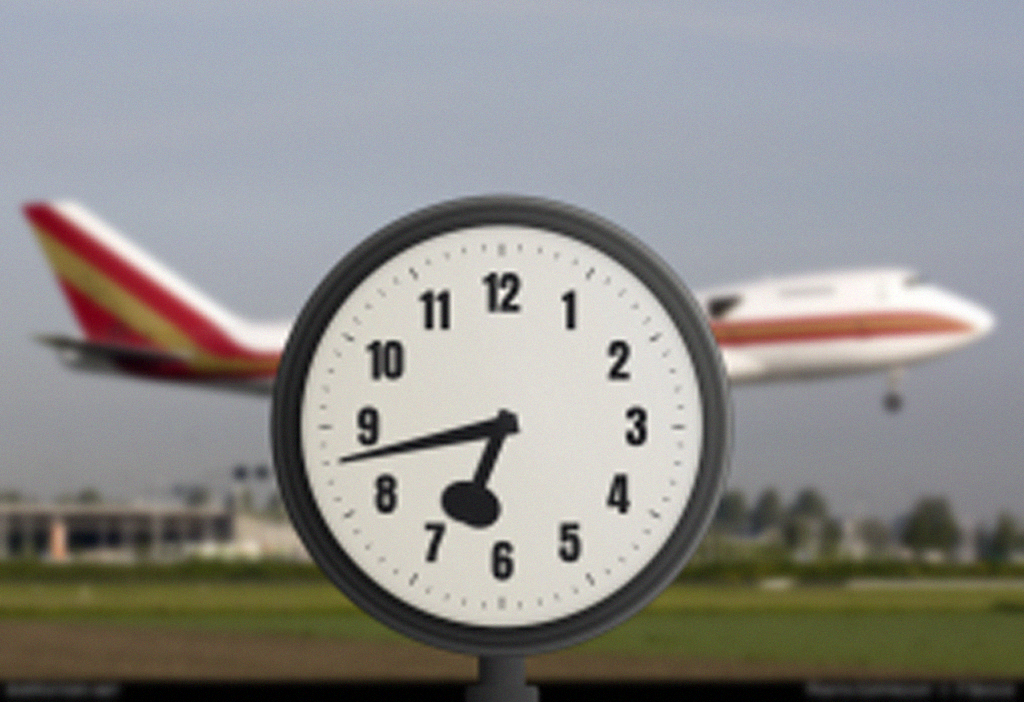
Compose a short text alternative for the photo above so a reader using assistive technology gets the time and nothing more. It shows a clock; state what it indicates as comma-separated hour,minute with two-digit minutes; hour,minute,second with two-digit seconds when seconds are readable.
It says 6,43
